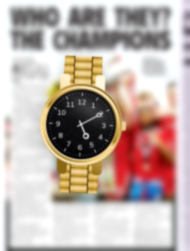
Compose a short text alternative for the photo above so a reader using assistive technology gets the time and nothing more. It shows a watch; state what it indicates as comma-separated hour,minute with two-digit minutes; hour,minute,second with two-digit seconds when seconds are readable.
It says 5,10
